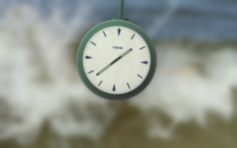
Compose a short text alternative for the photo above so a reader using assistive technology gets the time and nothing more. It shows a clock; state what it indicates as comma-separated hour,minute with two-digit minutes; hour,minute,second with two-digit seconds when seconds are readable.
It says 1,38
